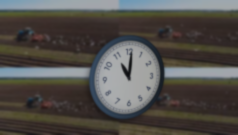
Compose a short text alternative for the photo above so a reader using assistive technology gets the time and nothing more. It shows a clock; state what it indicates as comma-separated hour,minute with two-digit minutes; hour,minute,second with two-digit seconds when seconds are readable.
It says 11,01
